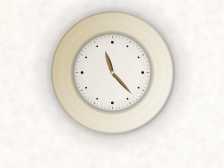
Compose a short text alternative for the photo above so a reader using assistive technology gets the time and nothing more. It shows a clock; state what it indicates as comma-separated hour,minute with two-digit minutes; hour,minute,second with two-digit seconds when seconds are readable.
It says 11,23
